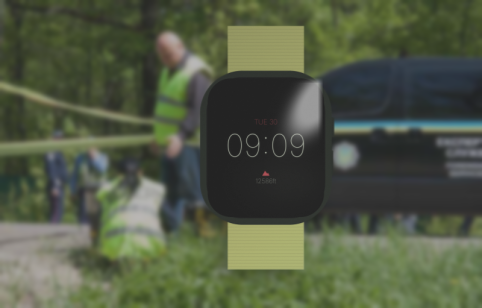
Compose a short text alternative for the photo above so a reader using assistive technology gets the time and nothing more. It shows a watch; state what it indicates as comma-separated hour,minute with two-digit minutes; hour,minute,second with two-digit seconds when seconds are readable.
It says 9,09
